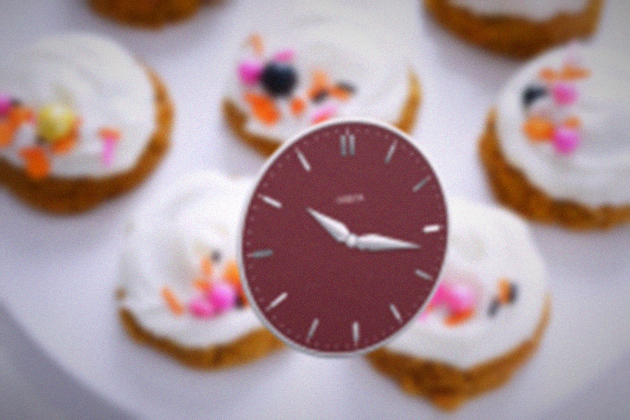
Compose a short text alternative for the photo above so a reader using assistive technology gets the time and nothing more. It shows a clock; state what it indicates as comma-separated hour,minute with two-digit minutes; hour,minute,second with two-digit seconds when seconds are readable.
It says 10,17
